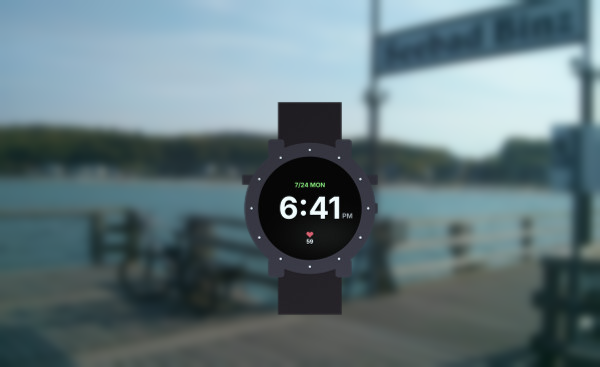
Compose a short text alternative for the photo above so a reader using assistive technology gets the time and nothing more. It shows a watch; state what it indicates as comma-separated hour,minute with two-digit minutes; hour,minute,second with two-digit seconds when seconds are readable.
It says 6,41
